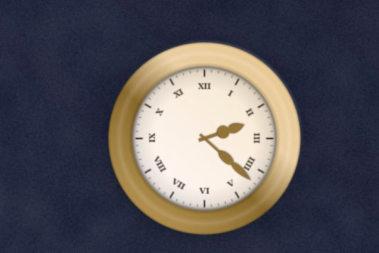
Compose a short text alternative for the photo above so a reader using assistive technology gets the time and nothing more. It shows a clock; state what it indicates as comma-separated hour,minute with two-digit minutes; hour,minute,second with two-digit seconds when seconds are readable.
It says 2,22
